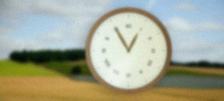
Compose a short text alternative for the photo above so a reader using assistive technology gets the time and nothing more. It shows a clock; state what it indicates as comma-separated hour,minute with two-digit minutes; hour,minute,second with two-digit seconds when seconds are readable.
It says 12,55
